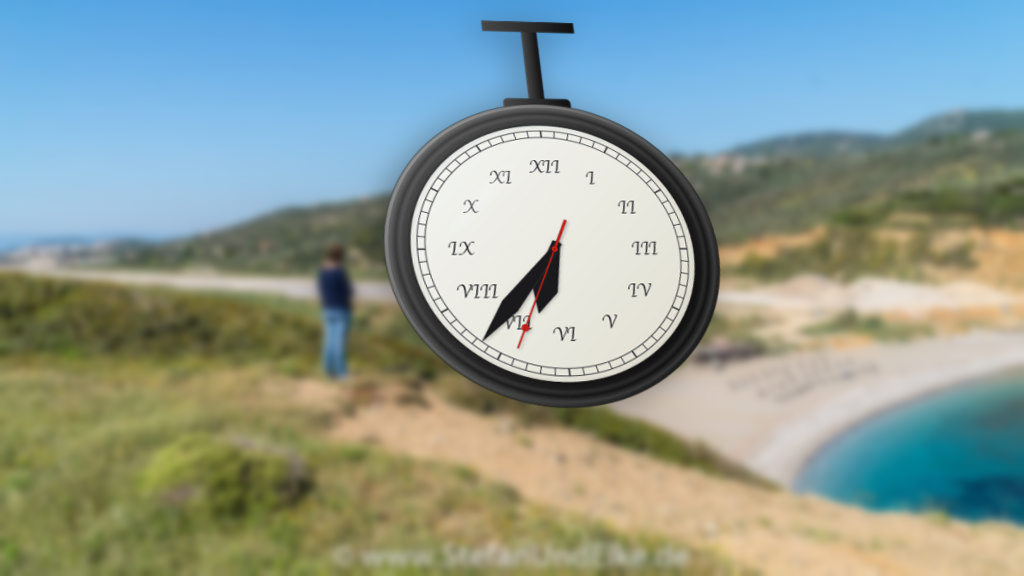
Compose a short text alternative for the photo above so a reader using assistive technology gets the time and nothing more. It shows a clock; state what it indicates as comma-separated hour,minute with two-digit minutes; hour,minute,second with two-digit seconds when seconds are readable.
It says 6,36,34
